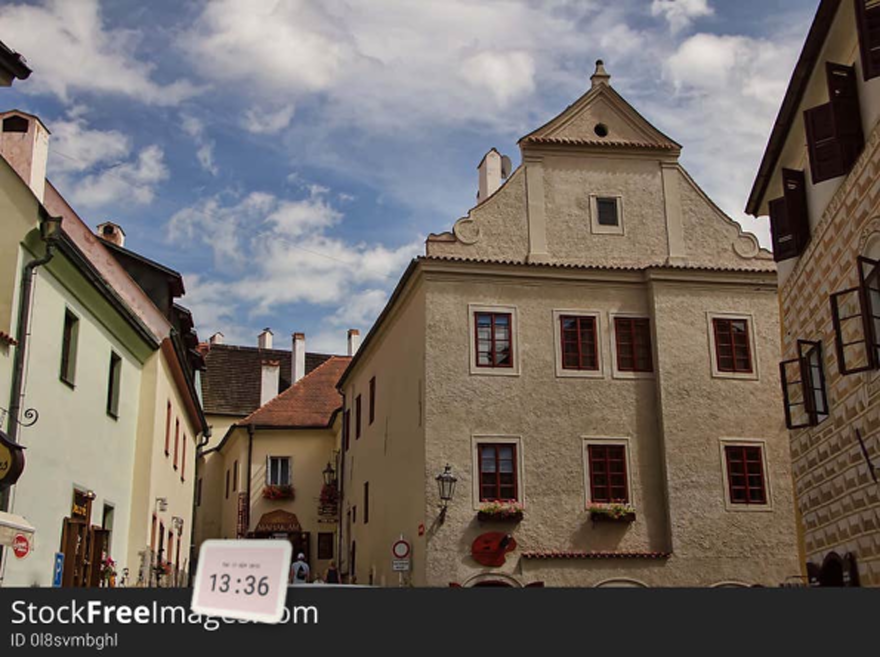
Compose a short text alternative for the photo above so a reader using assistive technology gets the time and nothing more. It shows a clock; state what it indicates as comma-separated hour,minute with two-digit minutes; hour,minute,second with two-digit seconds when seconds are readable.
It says 13,36
